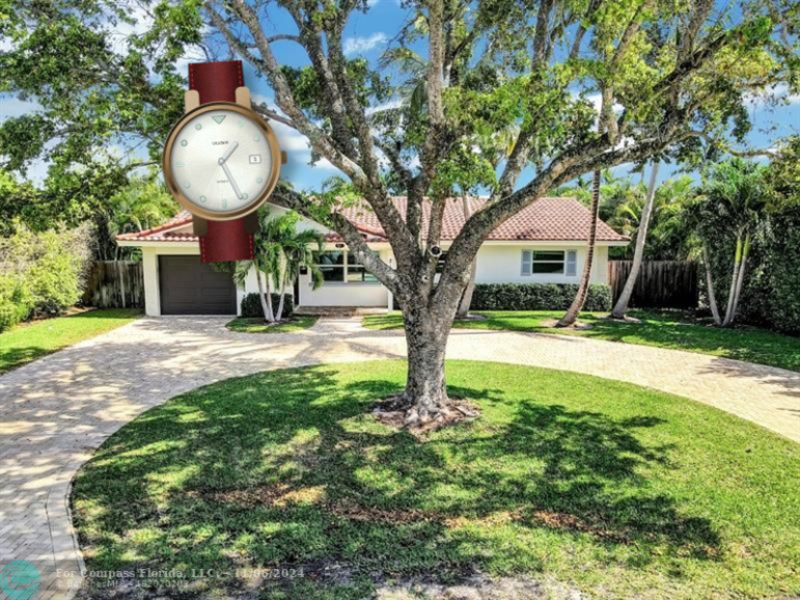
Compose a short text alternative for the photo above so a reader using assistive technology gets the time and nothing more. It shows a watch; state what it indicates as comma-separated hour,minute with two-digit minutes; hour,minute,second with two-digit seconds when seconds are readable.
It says 1,26
